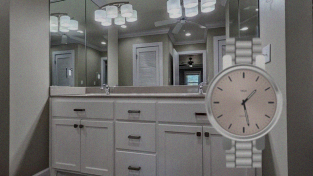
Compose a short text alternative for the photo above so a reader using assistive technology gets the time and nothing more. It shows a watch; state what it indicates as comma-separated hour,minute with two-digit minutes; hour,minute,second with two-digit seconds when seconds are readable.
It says 1,28
